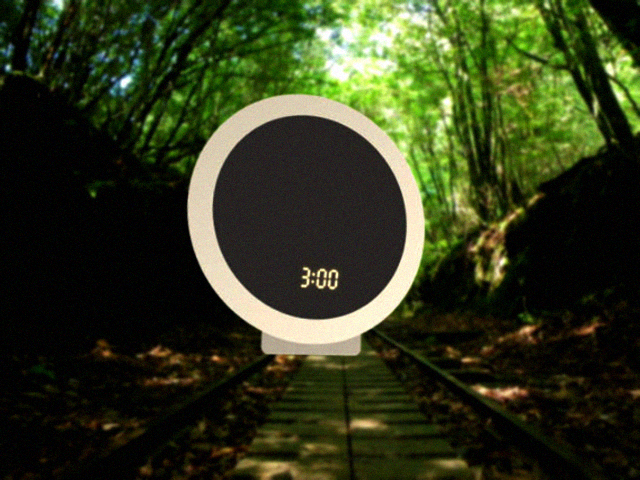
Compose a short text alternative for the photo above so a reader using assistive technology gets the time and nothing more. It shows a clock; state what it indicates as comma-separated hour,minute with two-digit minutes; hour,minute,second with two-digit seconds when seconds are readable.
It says 3,00
